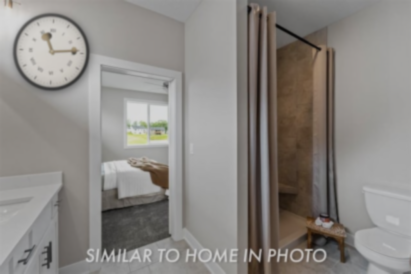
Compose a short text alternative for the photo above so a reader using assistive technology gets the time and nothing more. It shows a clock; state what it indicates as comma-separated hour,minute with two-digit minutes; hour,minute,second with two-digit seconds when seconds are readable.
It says 11,14
